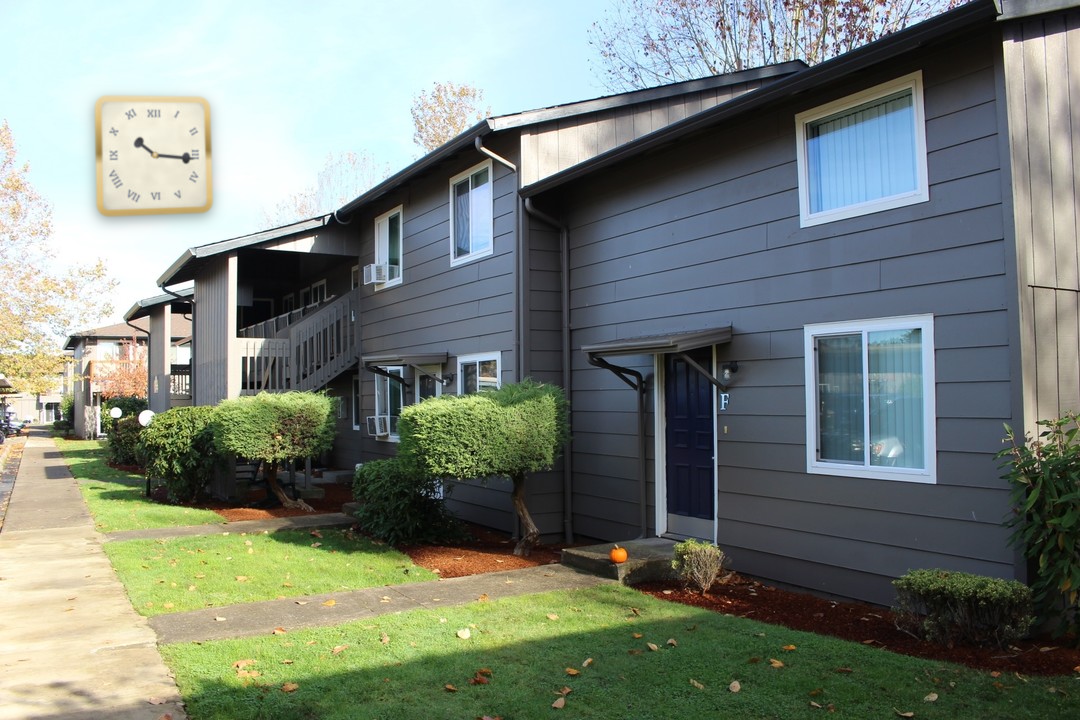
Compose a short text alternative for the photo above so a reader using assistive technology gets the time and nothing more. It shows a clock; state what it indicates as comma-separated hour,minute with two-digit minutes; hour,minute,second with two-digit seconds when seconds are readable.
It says 10,16
